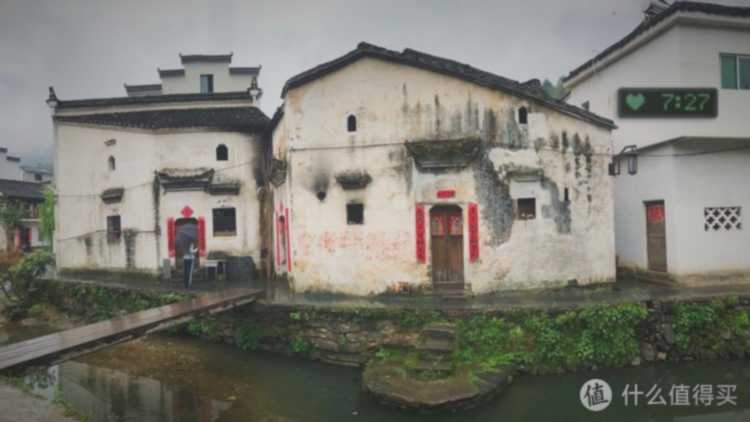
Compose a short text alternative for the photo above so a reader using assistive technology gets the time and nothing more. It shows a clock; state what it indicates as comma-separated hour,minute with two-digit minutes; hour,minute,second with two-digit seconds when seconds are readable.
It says 7,27
